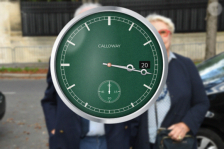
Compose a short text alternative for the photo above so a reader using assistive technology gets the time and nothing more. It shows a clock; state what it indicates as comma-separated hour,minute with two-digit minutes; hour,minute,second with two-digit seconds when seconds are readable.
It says 3,17
